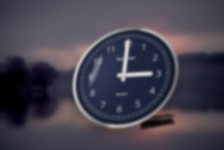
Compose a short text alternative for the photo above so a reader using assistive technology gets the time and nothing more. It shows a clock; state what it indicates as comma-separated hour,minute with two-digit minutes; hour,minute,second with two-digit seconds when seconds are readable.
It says 3,00
